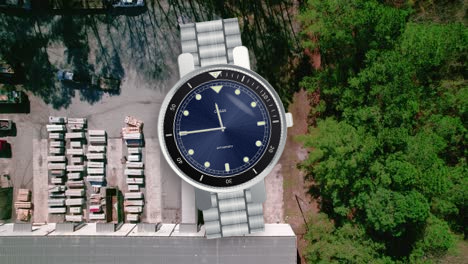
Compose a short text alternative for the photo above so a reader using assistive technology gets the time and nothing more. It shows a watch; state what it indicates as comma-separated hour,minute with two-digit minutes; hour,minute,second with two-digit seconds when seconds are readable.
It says 11,45
